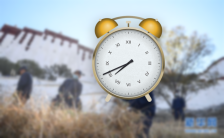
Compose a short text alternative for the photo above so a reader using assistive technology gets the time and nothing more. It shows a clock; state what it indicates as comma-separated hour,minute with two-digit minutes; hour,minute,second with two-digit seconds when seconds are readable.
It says 7,41
